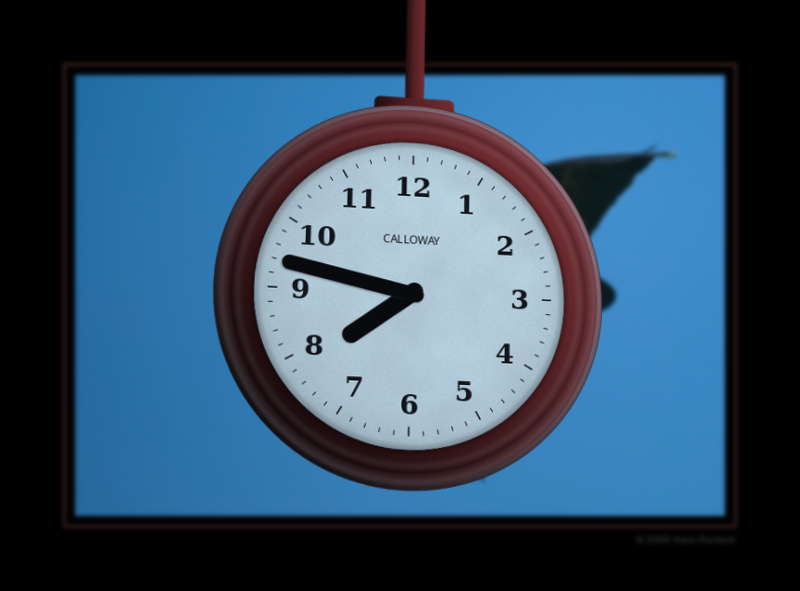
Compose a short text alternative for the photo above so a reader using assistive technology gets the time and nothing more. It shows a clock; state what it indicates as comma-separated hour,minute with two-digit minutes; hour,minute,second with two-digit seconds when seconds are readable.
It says 7,47
